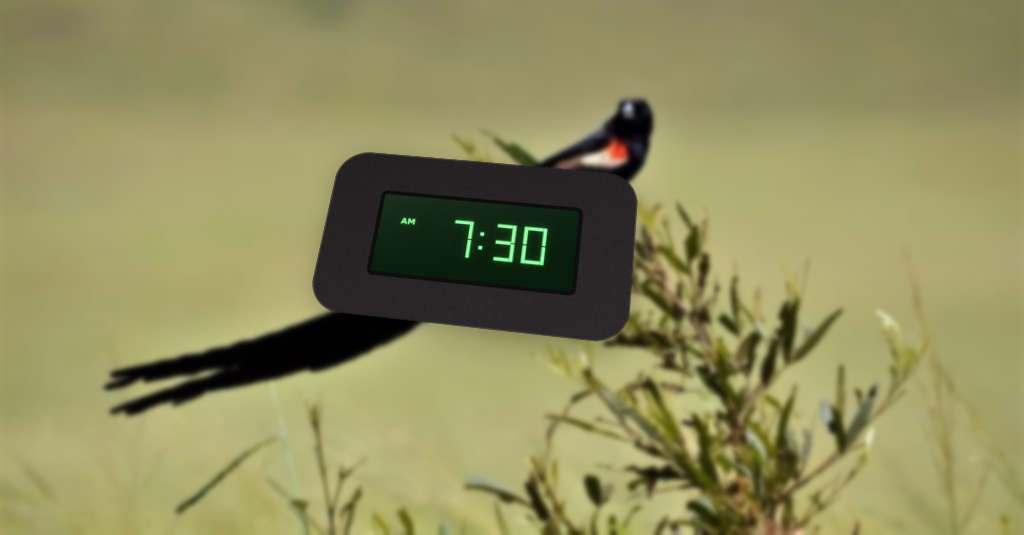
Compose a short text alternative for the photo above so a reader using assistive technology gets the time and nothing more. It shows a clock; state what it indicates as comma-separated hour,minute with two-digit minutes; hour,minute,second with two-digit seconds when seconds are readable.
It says 7,30
